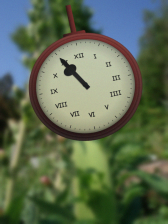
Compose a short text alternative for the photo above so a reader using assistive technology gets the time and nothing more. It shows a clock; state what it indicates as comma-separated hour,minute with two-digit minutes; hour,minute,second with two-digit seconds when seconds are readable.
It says 10,55
